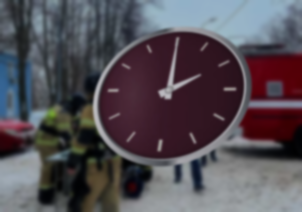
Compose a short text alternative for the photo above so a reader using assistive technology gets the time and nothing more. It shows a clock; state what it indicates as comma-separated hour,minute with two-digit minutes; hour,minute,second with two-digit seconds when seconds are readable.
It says 2,00
